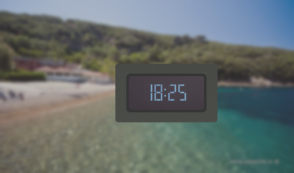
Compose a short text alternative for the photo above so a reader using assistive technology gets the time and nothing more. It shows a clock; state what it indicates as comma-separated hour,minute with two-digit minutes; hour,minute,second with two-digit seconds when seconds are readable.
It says 18,25
